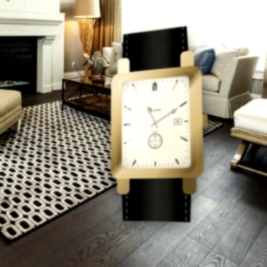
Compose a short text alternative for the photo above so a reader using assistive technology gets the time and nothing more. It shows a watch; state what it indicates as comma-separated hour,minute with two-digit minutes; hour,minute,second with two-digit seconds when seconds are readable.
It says 11,10
